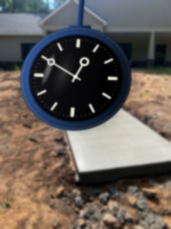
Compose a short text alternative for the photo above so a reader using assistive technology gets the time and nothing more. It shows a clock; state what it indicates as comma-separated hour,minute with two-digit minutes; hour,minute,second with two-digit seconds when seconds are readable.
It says 12,50
